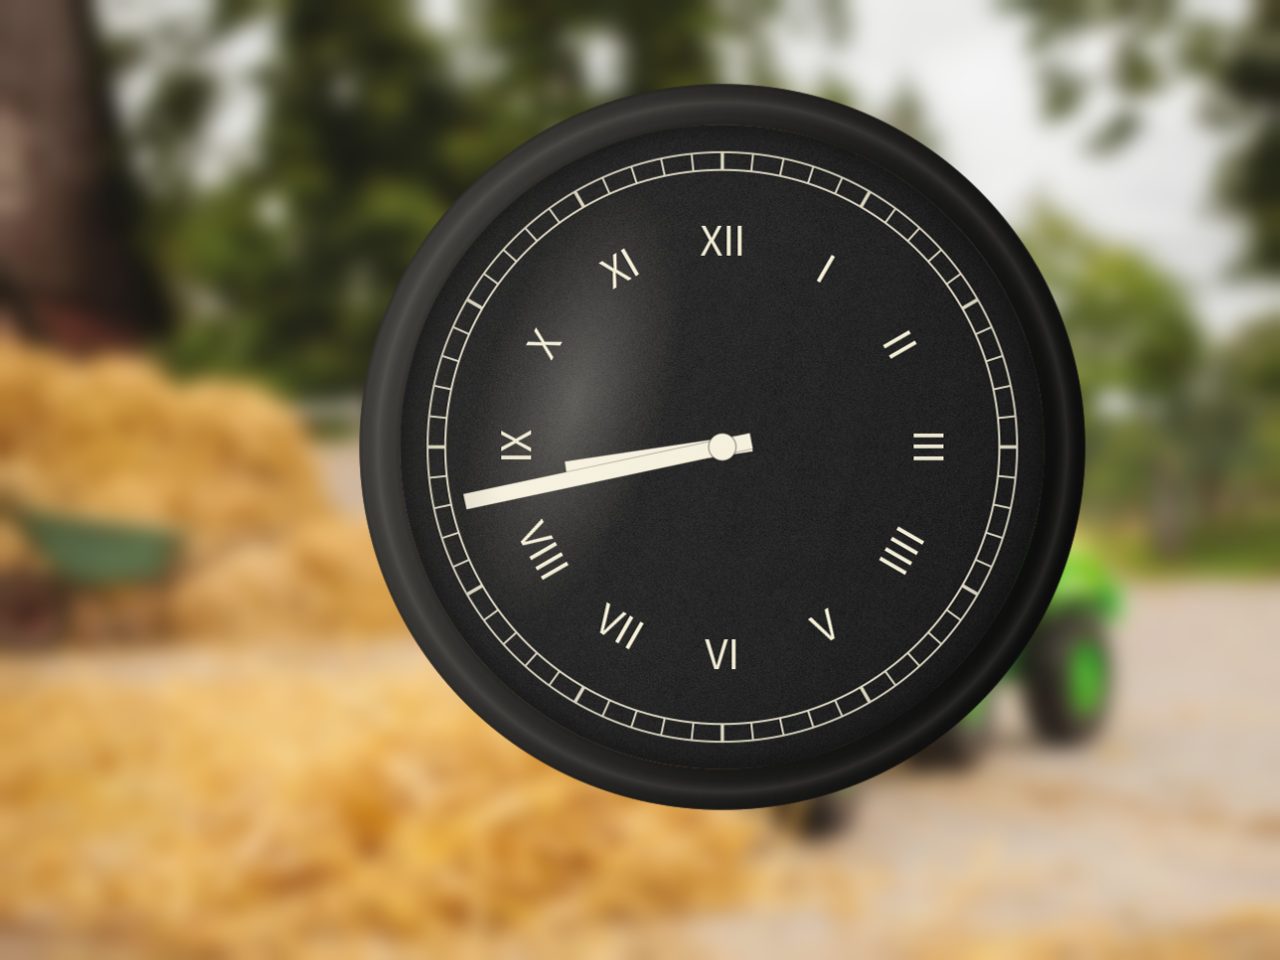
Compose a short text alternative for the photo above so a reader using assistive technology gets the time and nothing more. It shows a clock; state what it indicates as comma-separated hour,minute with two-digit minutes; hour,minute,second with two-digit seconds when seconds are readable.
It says 8,43
